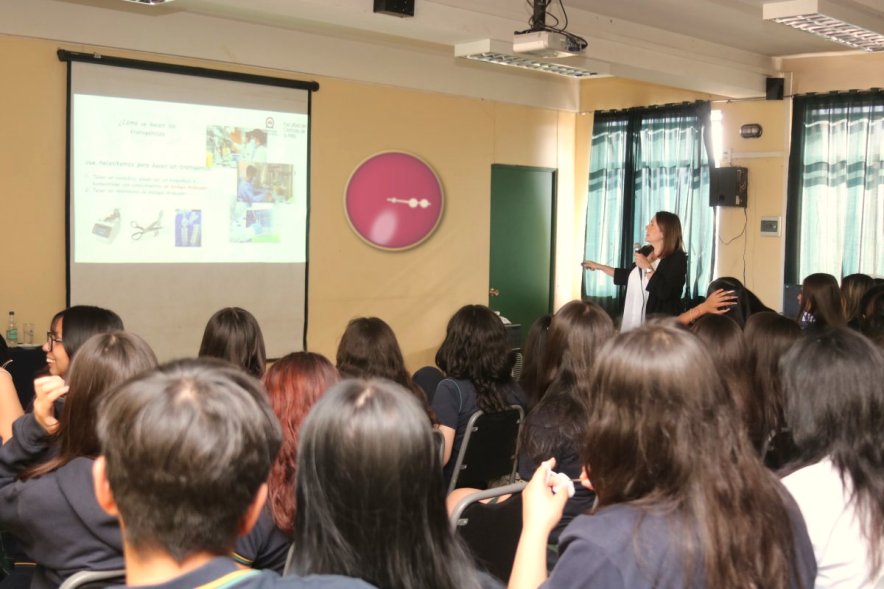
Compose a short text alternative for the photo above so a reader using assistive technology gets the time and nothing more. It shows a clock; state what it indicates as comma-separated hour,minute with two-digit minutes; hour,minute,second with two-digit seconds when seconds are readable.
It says 3,16
